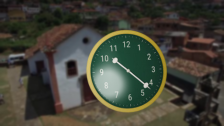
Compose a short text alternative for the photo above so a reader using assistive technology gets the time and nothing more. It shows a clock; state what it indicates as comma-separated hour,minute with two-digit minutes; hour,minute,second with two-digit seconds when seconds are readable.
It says 10,22
